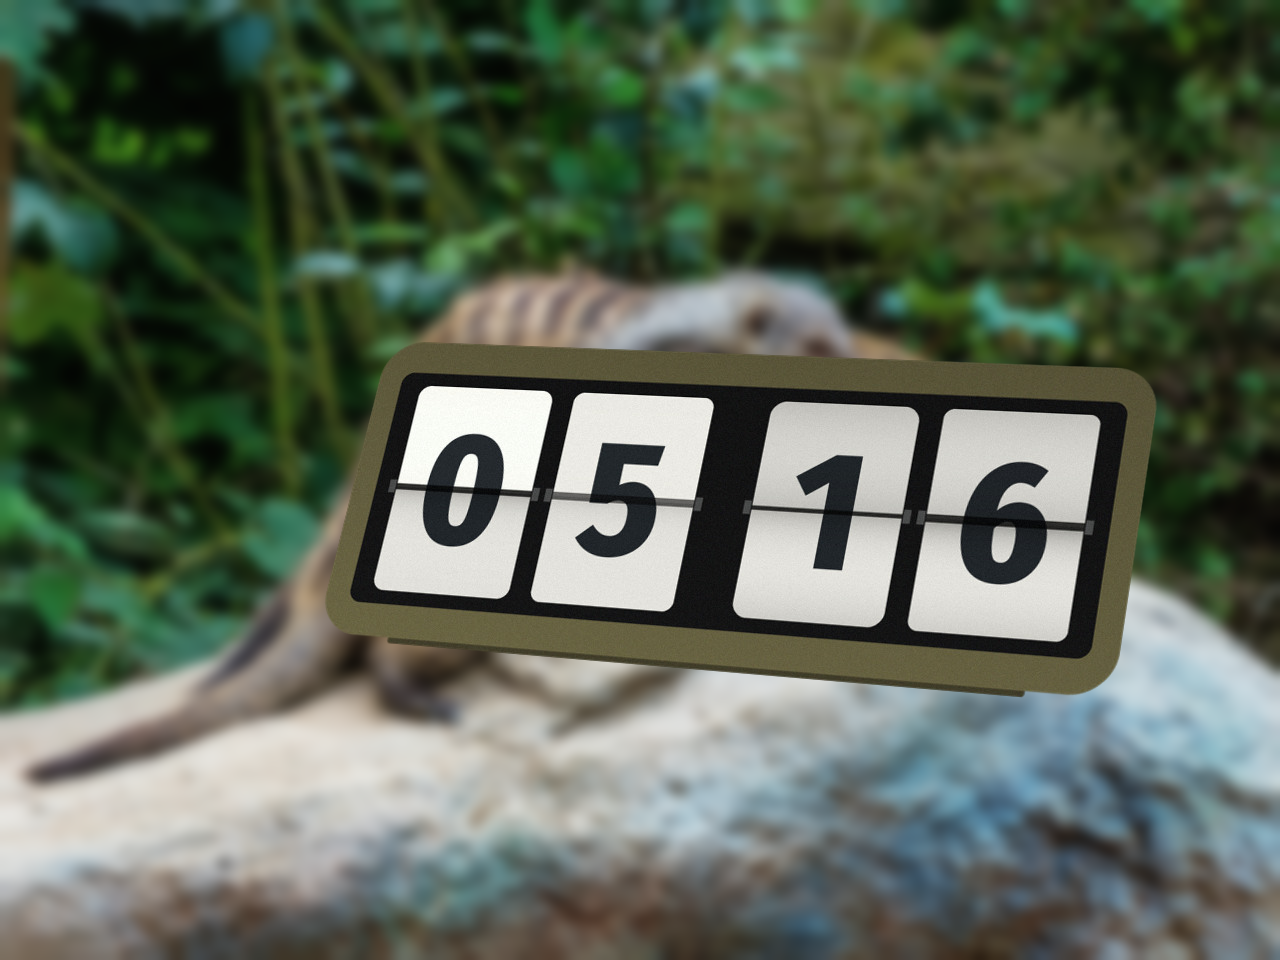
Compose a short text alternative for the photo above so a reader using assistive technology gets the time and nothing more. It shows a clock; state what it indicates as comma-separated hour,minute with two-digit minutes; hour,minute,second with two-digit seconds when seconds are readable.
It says 5,16
